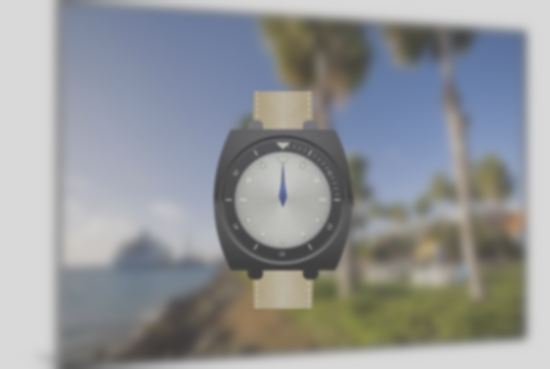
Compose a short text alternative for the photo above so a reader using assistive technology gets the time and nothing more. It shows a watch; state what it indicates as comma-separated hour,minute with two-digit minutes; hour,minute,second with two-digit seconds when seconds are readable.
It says 12,00
